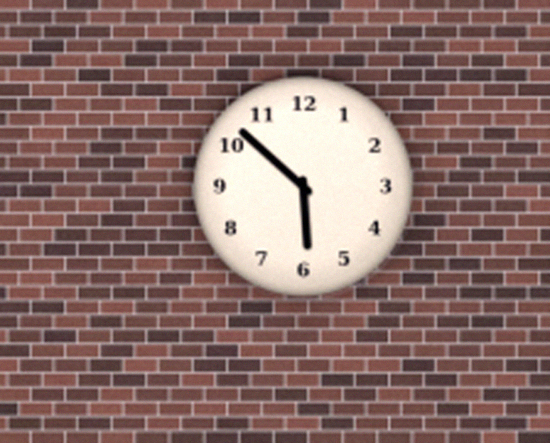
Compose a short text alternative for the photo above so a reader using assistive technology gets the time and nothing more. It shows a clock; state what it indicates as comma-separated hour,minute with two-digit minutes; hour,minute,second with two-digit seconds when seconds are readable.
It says 5,52
